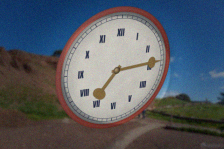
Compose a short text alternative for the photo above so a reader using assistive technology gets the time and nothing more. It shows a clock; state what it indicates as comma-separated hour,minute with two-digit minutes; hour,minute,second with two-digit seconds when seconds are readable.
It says 7,14
